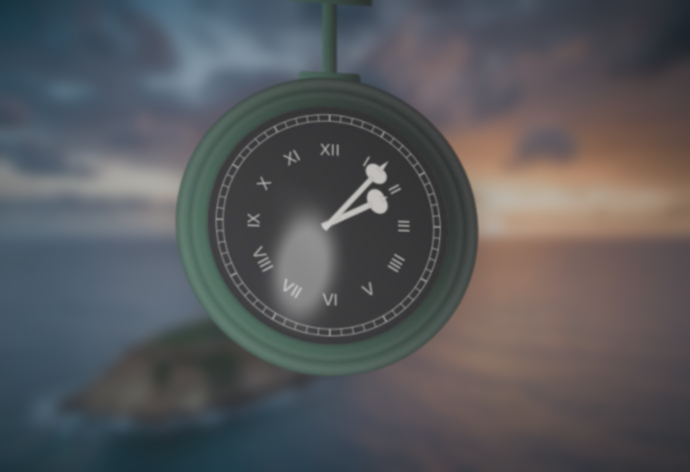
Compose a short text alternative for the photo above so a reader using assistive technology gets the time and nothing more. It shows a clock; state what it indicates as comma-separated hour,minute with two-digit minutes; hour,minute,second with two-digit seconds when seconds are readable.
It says 2,07
